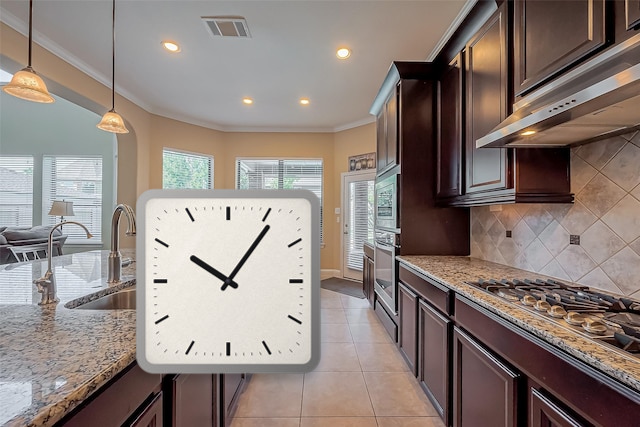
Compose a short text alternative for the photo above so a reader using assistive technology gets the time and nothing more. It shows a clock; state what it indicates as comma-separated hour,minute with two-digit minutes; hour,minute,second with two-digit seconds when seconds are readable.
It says 10,06
